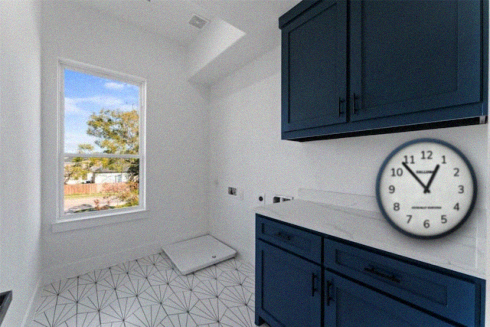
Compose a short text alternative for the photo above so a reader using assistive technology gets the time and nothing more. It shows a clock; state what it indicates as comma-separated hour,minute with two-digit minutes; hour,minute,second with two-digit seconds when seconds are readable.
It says 12,53
